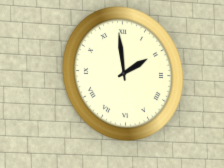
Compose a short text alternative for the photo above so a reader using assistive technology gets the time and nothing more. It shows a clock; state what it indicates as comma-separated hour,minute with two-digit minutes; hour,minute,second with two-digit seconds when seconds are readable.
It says 1,59
